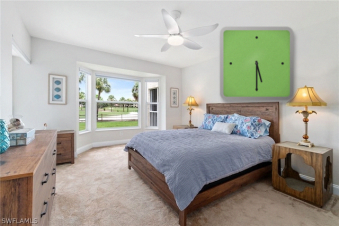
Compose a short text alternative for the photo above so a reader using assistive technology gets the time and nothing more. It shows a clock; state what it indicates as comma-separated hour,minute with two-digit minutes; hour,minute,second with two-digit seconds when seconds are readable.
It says 5,30
